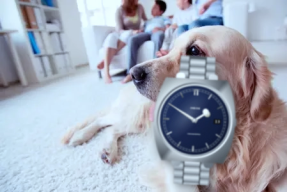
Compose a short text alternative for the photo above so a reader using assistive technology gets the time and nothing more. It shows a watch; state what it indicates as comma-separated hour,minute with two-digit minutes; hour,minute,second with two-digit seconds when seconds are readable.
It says 1,50
